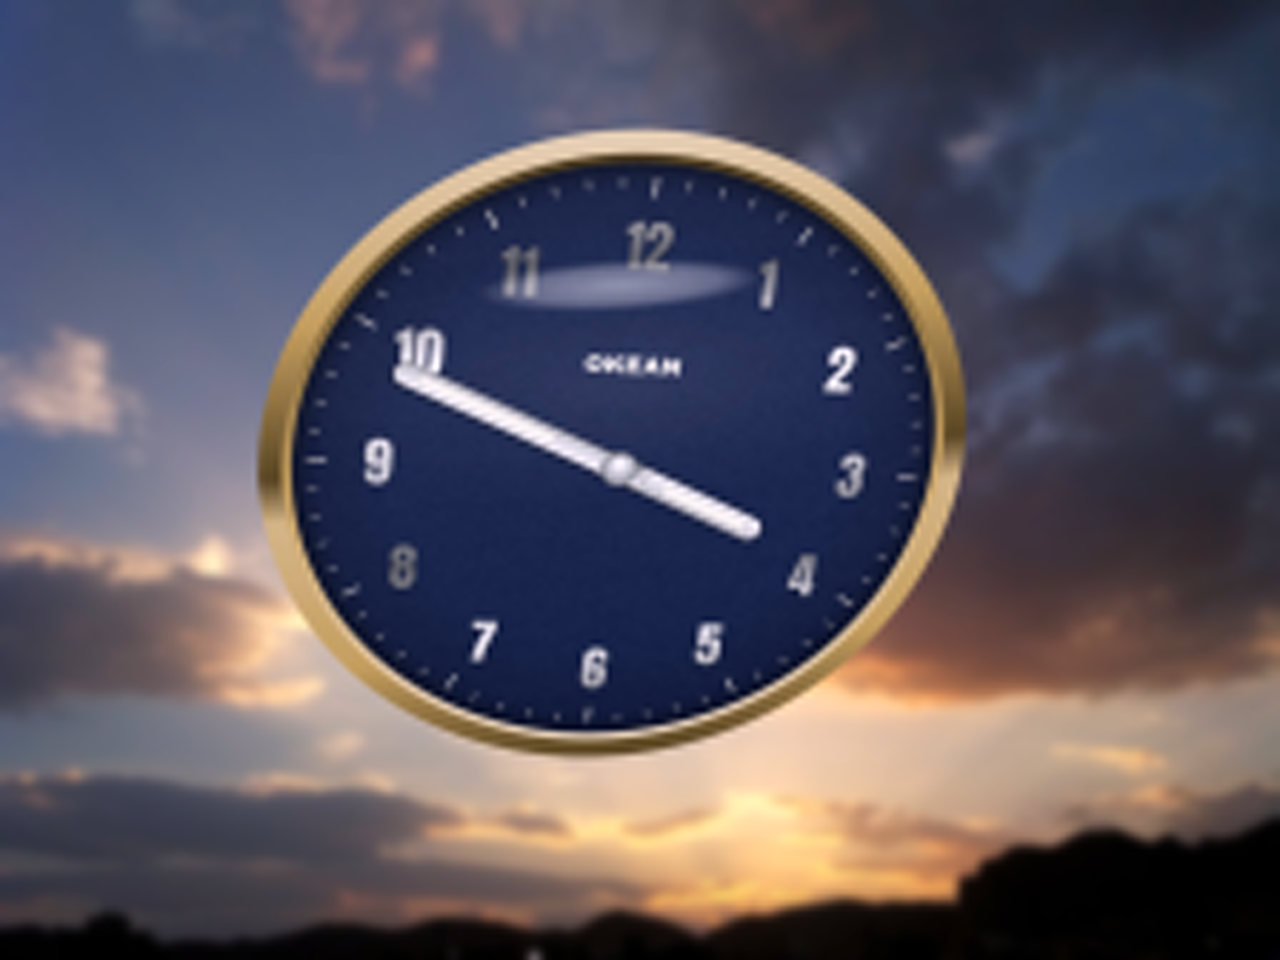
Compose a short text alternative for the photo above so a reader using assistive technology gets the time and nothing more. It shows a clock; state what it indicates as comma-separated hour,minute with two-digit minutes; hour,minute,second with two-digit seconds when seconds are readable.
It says 3,49
